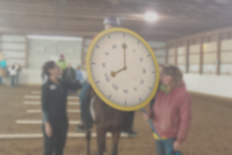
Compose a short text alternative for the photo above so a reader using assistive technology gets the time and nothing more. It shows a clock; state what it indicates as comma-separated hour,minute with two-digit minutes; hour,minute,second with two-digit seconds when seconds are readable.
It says 8,00
